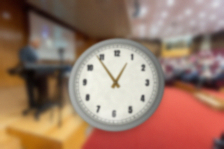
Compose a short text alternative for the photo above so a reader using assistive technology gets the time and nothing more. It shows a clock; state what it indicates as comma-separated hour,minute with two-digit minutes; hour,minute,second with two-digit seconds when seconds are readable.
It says 12,54
